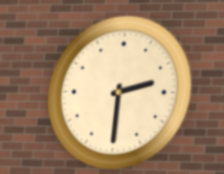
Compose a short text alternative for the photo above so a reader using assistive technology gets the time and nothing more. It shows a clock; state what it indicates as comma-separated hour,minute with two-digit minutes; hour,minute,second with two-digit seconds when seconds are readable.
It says 2,30
